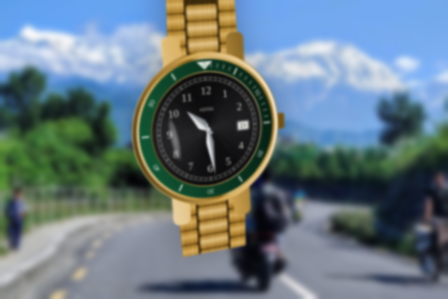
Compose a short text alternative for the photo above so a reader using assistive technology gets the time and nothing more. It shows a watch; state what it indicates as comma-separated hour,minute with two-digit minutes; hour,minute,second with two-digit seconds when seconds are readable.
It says 10,29
